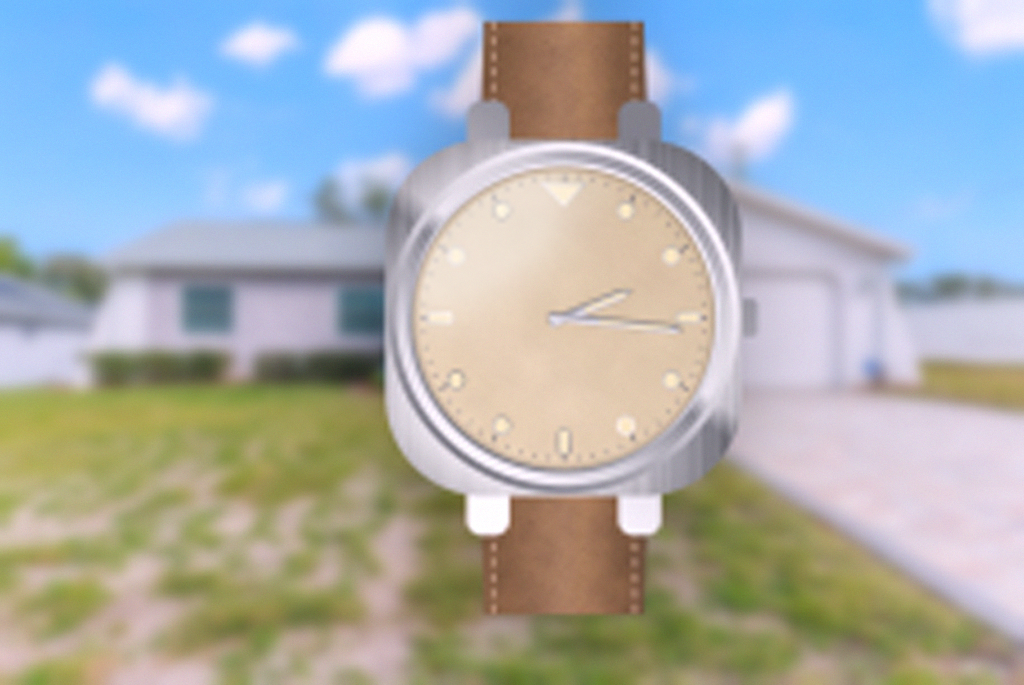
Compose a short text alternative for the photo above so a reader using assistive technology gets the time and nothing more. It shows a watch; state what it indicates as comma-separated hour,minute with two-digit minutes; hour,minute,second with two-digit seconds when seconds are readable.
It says 2,16
